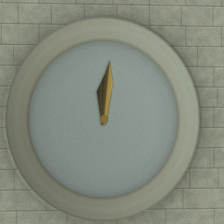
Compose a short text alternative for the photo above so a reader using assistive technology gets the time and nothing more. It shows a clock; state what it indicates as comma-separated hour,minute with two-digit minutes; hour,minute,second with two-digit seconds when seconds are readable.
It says 12,01
